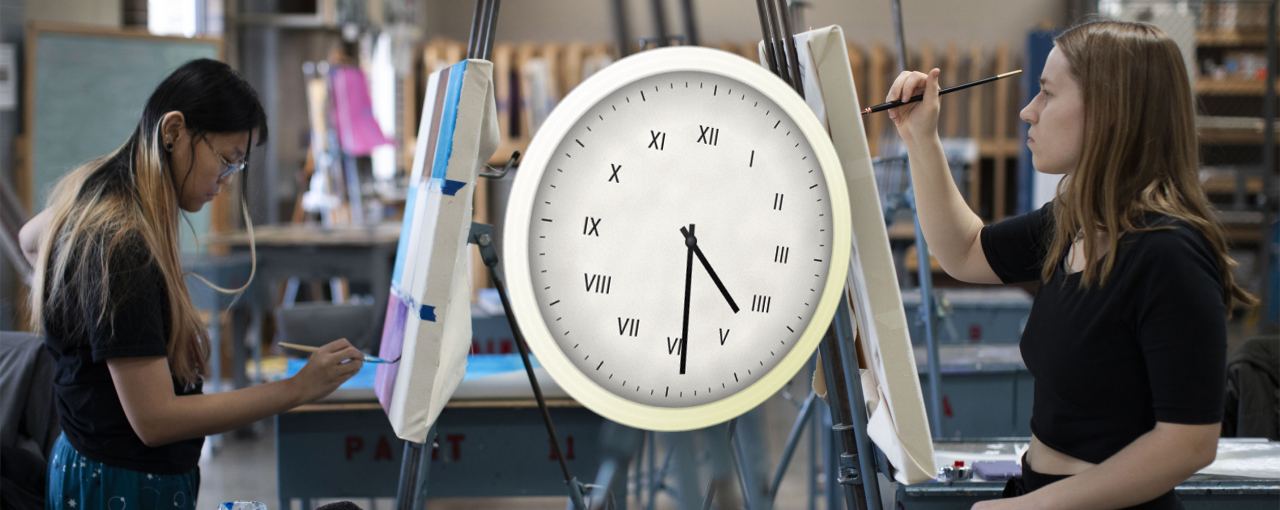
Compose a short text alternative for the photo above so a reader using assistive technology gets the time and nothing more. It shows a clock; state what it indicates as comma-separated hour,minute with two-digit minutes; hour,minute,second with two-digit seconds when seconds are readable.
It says 4,29
